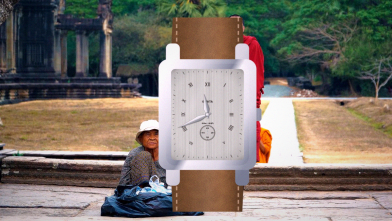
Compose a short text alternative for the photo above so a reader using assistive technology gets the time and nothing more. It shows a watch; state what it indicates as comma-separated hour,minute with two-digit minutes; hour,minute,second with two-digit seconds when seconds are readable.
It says 11,41
